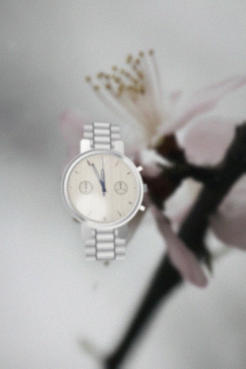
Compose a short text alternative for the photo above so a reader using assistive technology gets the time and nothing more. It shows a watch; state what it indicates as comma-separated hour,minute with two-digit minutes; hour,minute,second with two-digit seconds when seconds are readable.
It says 11,56
